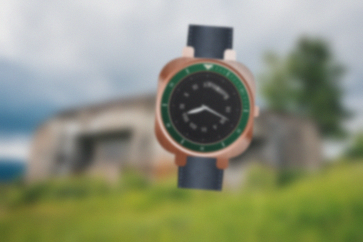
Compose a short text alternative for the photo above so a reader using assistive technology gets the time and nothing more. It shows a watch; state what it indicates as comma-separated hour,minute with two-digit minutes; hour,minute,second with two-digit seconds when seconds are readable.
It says 8,19
